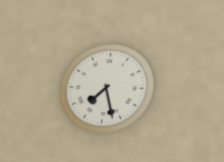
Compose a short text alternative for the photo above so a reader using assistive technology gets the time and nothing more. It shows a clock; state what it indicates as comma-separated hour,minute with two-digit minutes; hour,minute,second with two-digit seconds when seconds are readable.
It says 7,27
